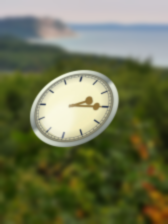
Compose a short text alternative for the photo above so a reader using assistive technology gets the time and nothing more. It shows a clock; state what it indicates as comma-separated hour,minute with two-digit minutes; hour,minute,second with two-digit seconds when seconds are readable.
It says 2,15
